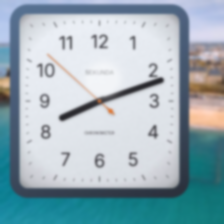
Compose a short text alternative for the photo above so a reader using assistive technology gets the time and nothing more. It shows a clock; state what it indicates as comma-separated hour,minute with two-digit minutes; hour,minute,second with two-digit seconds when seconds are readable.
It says 8,11,52
